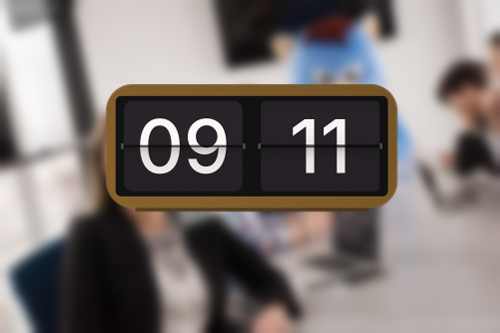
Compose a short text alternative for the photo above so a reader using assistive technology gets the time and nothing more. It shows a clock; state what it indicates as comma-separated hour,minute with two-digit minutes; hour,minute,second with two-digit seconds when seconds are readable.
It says 9,11
